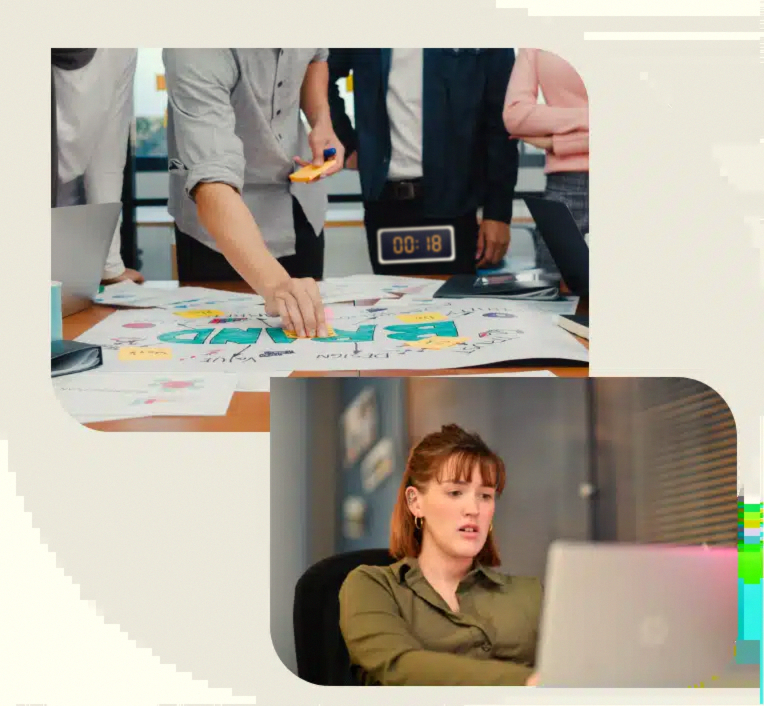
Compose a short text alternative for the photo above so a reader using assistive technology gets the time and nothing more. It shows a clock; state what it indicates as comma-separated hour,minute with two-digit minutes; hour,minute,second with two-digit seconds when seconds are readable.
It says 0,18
